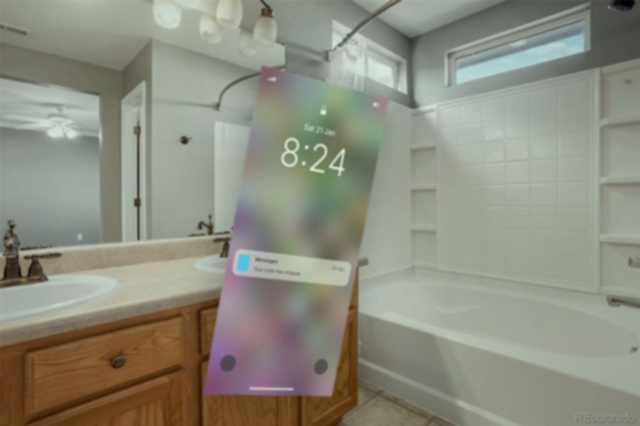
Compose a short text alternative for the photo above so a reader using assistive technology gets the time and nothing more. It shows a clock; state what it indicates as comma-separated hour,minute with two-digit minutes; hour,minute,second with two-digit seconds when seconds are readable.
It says 8,24
